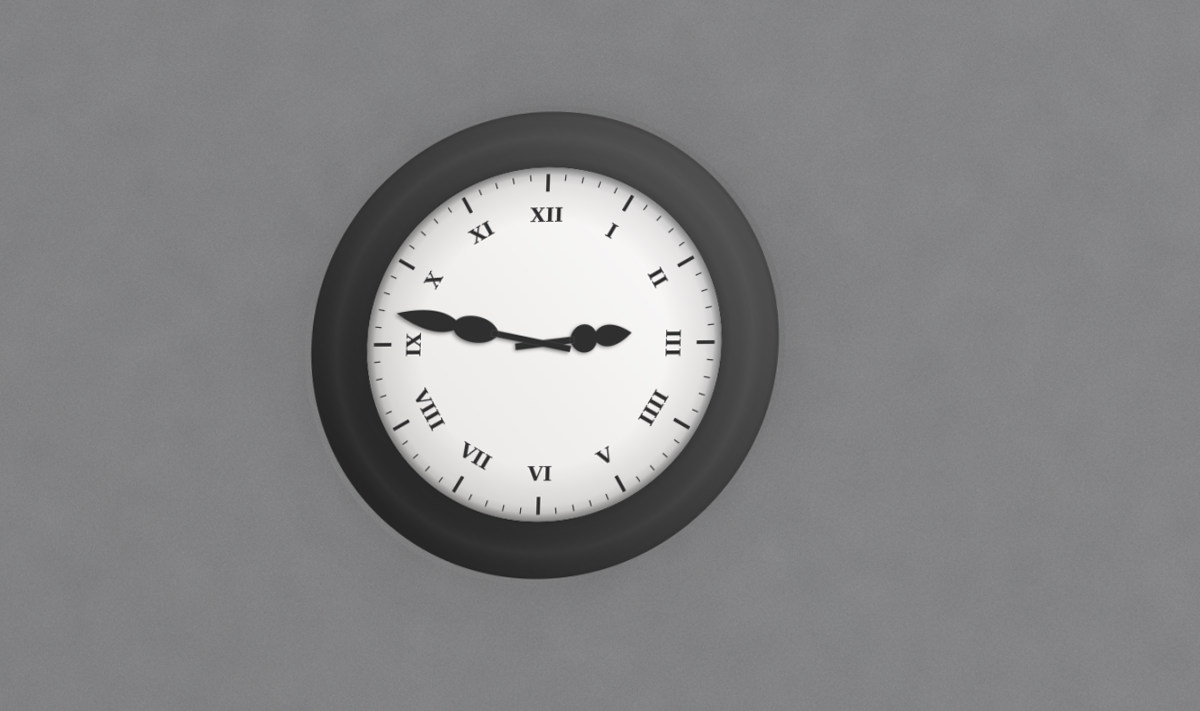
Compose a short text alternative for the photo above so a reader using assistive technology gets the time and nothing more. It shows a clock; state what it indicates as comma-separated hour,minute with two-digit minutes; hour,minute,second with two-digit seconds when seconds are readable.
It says 2,47
